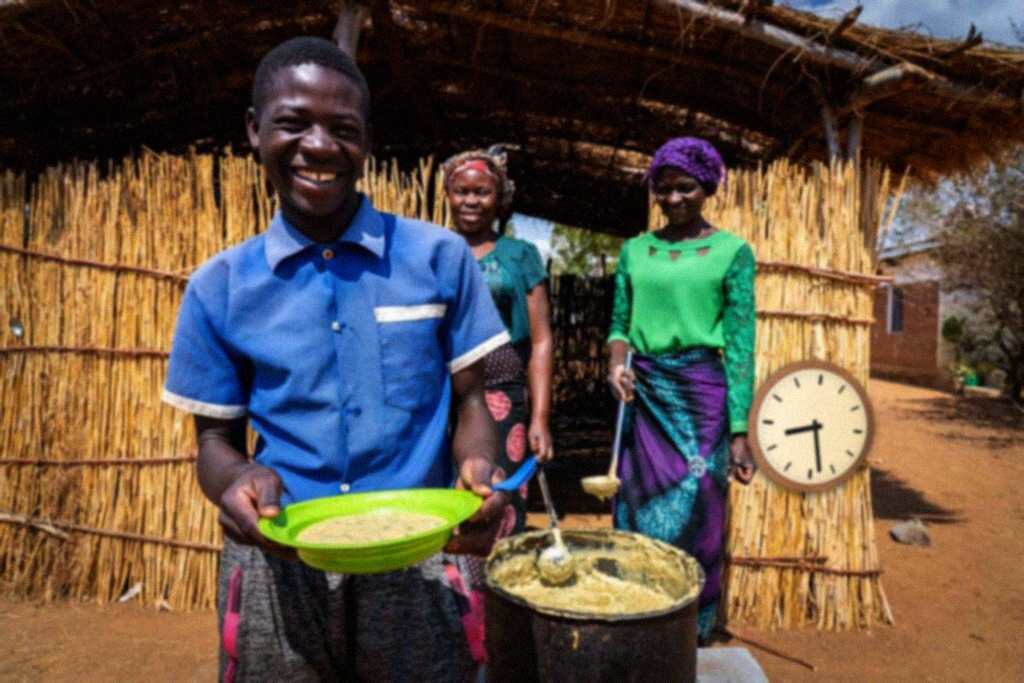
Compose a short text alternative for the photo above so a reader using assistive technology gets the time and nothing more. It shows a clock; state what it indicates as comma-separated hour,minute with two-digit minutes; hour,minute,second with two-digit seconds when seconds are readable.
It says 8,28
